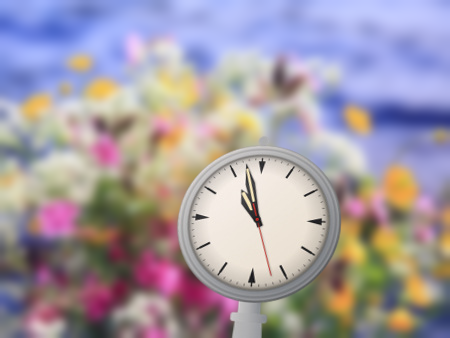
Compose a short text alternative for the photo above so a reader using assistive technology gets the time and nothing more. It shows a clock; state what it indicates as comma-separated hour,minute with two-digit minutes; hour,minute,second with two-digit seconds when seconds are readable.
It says 10,57,27
